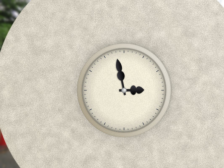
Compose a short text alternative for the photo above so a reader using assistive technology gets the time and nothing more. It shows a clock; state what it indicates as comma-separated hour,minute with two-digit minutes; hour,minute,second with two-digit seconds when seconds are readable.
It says 2,58
